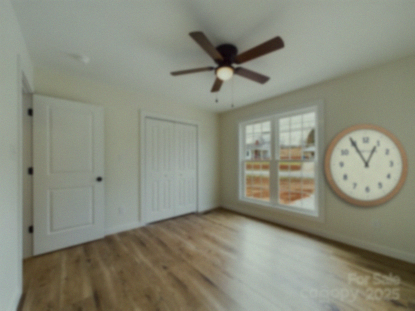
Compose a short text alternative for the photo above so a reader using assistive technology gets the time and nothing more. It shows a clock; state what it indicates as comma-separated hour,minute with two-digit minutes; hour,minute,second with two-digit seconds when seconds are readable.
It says 12,55
